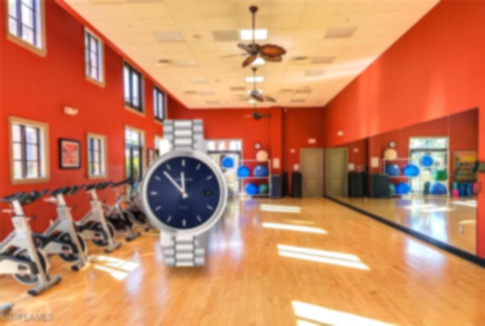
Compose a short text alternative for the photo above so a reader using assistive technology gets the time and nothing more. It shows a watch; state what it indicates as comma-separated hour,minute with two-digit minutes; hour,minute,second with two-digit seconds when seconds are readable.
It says 11,53
